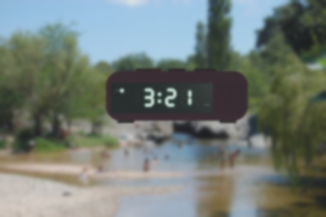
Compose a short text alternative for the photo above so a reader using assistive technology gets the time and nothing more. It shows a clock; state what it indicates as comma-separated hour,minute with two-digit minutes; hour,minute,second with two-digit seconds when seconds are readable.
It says 3,21
